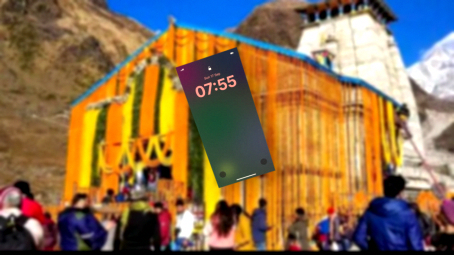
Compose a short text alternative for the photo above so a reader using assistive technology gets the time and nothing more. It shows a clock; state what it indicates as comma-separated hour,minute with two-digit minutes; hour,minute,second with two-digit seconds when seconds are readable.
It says 7,55
